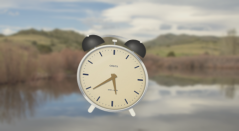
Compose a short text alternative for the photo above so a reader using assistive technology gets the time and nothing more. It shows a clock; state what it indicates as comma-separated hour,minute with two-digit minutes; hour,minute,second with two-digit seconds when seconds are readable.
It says 5,39
